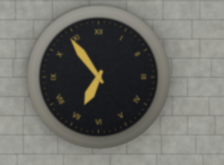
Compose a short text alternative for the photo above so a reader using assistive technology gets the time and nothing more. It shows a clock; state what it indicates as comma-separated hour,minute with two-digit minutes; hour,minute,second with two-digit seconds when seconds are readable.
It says 6,54
